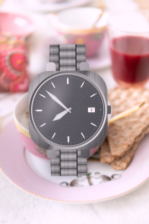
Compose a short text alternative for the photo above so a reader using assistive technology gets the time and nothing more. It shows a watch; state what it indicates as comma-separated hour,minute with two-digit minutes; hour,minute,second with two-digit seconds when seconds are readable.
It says 7,52
